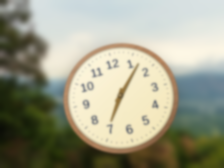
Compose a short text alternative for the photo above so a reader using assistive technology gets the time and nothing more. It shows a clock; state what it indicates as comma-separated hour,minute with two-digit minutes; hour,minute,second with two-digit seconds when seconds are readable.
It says 7,07
